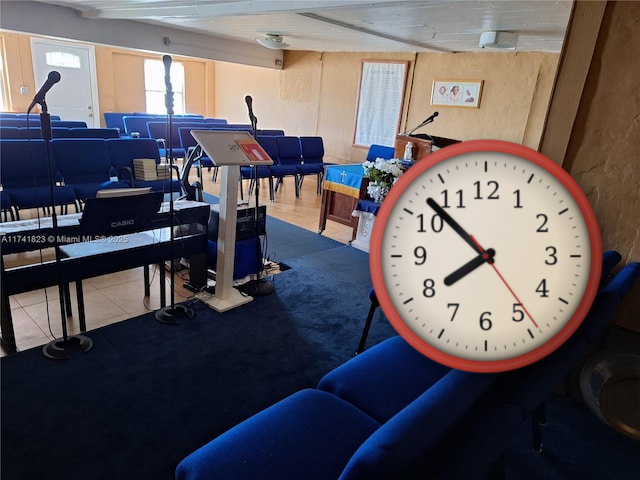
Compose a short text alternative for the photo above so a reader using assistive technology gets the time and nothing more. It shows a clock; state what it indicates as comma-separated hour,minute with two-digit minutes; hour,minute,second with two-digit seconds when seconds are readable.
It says 7,52,24
